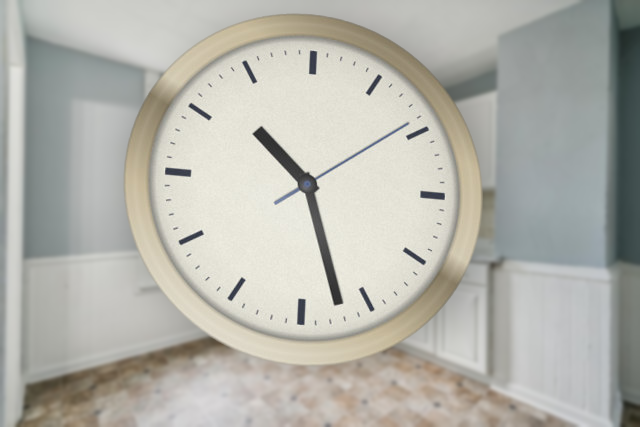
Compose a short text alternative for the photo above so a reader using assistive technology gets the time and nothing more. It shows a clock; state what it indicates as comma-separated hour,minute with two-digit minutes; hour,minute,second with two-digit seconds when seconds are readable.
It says 10,27,09
